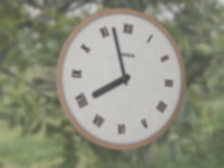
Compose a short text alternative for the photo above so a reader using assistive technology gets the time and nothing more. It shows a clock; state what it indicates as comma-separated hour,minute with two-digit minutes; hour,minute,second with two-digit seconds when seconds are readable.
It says 7,57
